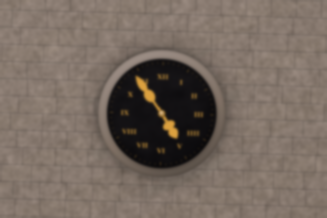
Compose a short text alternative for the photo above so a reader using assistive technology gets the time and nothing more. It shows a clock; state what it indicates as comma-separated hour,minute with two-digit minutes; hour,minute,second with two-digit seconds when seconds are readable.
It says 4,54
